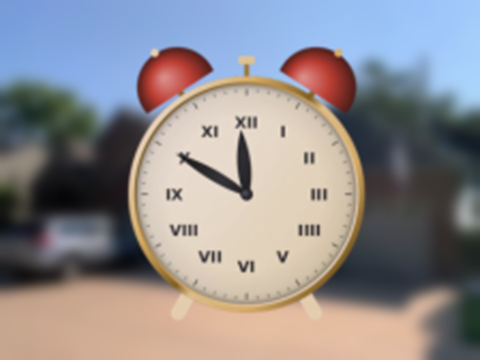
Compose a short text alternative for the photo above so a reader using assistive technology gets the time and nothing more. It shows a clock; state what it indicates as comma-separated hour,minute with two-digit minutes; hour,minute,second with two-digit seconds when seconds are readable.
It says 11,50
